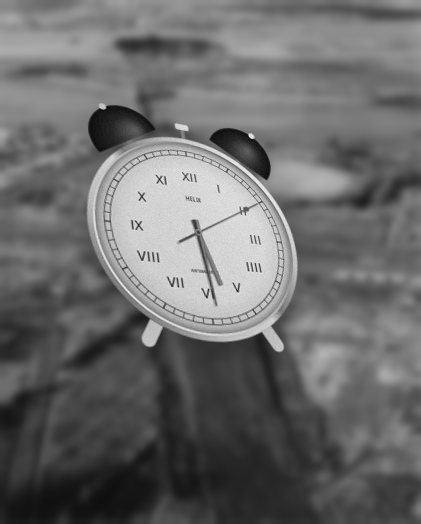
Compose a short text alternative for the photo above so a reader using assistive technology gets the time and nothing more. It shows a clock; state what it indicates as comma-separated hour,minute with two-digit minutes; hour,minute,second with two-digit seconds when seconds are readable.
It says 5,29,10
